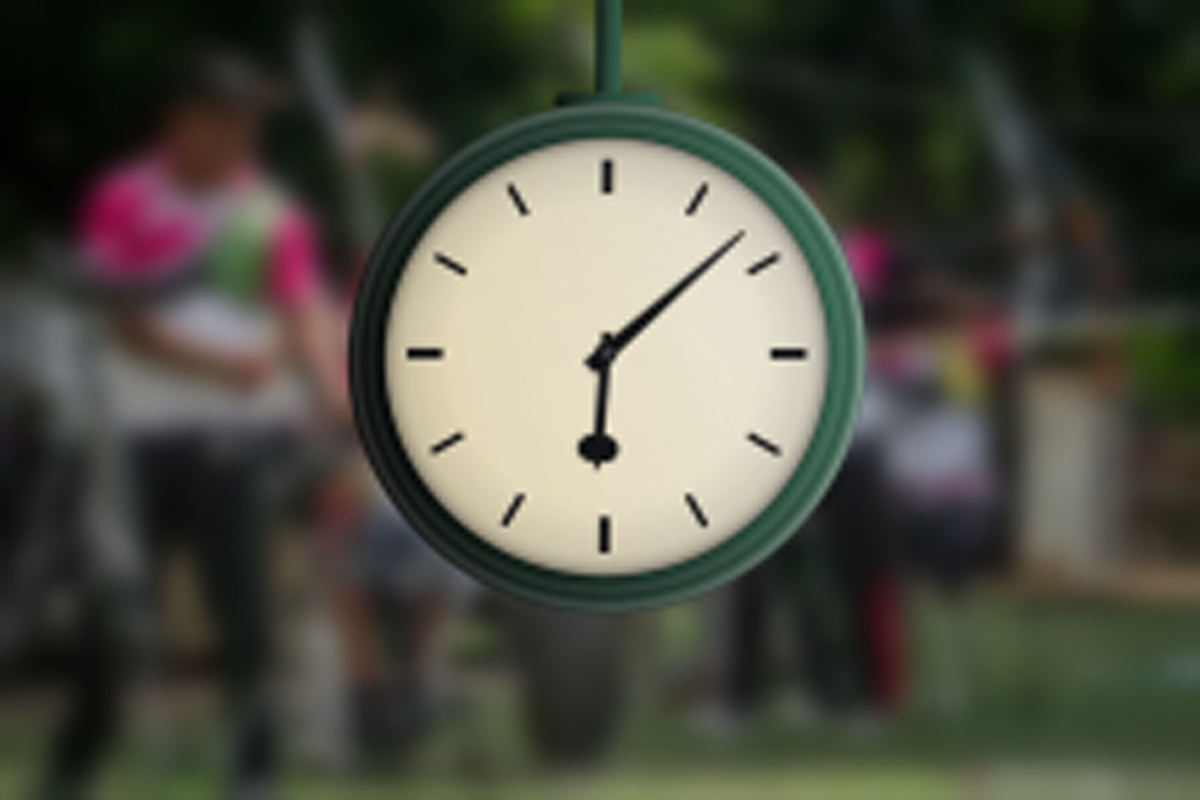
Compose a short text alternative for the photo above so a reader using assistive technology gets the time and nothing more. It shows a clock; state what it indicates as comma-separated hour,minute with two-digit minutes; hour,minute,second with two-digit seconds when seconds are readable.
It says 6,08
